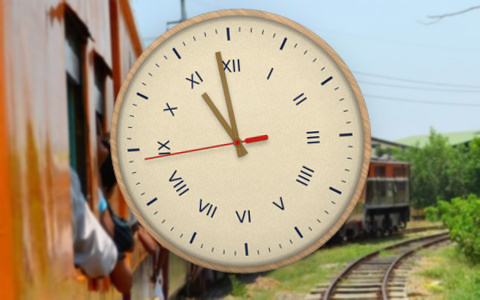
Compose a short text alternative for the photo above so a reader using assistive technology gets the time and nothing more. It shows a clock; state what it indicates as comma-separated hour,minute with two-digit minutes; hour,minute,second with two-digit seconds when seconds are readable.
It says 10,58,44
